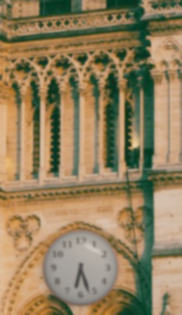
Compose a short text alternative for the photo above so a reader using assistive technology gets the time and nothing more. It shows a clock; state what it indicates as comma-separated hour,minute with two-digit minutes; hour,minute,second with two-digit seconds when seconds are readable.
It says 6,27
